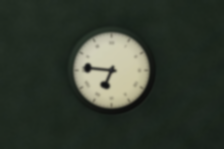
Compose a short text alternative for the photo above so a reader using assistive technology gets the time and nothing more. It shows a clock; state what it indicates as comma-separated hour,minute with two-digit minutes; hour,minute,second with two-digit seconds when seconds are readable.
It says 6,46
